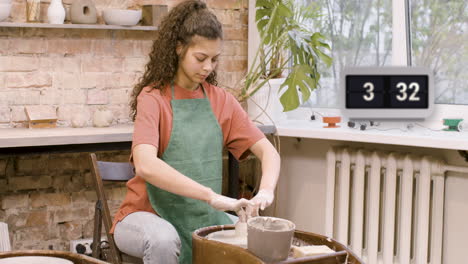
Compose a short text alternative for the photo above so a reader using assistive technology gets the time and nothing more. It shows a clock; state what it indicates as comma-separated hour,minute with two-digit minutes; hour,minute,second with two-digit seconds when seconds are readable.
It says 3,32
